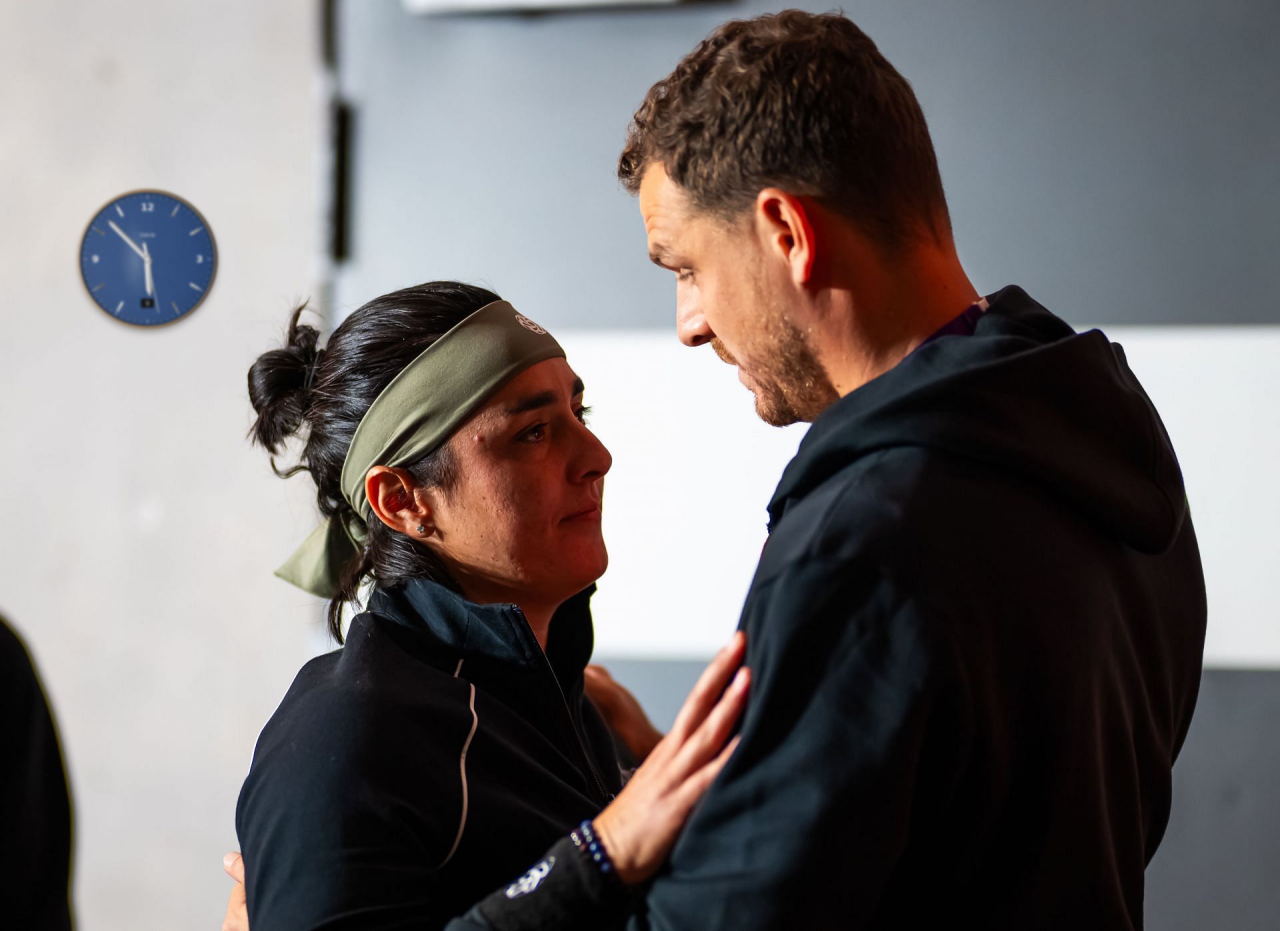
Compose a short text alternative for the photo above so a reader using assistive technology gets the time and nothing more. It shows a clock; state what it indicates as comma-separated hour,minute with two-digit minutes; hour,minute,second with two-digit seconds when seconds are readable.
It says 5,52,28
